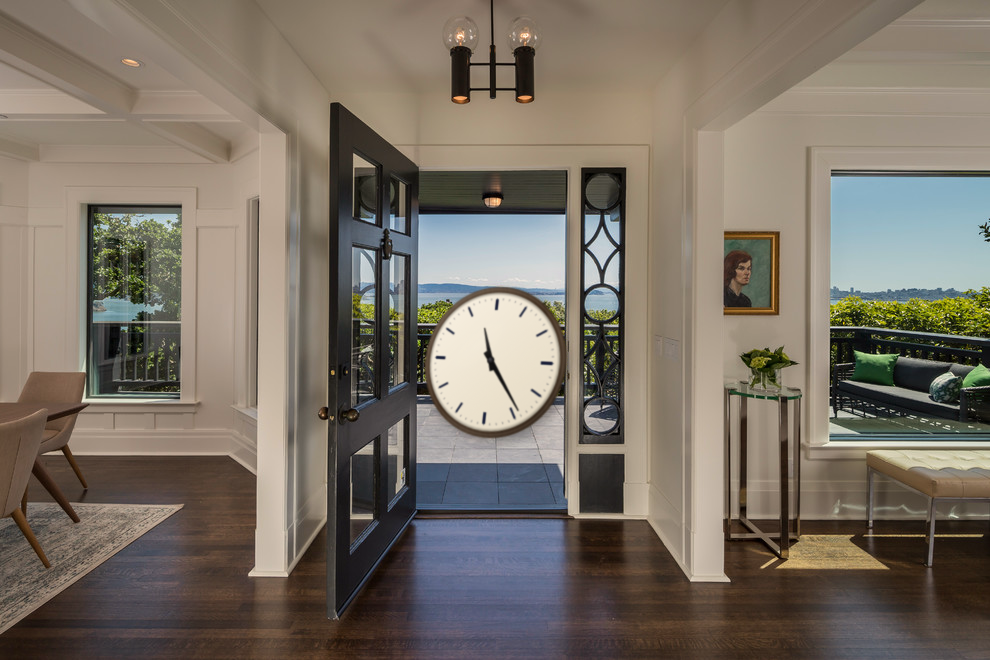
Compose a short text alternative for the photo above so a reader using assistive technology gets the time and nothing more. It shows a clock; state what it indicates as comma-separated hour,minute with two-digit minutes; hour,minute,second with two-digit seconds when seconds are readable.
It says 11,24
